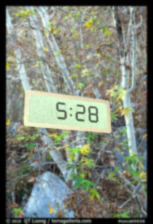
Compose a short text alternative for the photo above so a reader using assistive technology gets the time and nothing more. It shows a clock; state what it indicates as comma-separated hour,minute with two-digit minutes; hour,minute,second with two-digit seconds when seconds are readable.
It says 5,28
